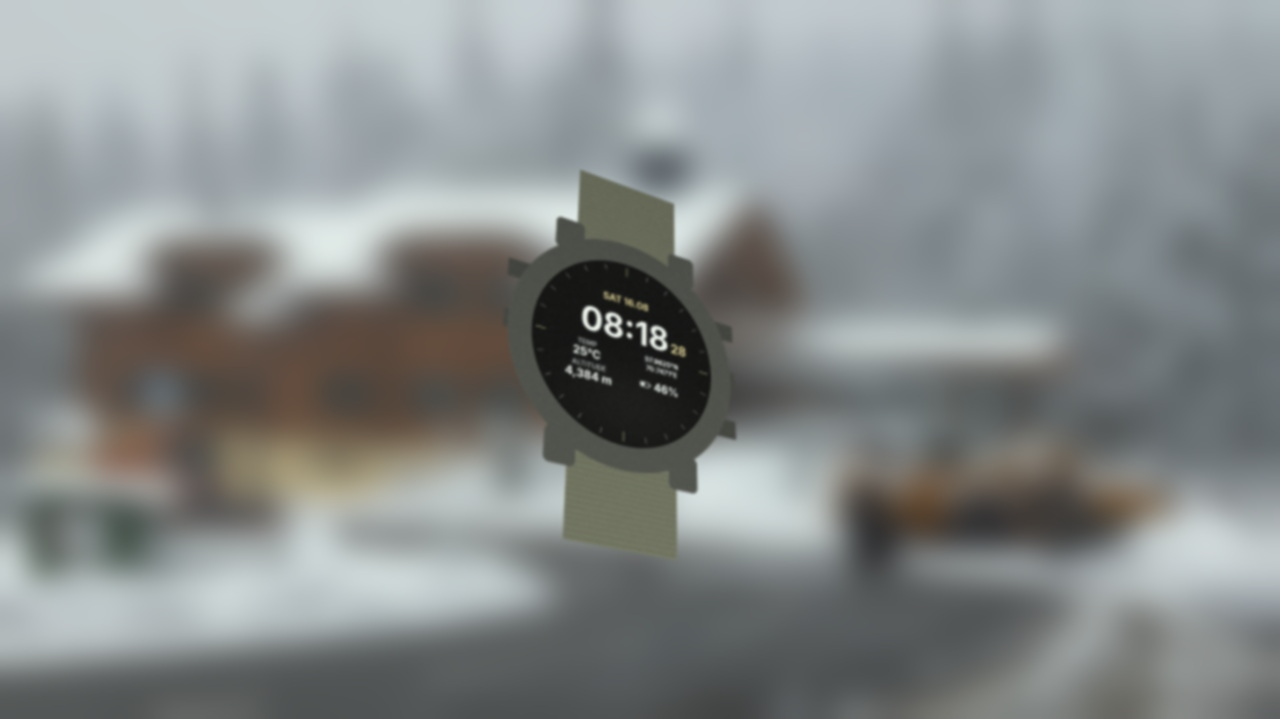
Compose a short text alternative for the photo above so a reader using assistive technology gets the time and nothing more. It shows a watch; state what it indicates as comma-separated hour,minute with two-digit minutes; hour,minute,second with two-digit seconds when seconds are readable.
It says 8,18
